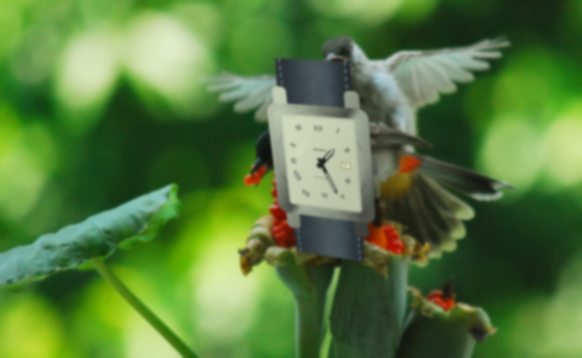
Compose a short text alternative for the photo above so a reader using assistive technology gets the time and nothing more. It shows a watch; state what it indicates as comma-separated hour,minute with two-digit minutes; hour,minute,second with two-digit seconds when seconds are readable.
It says 1,26
